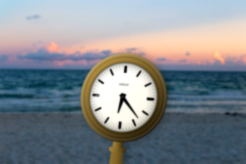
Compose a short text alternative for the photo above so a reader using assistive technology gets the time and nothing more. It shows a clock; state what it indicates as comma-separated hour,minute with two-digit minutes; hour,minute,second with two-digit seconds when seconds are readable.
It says 6,23
